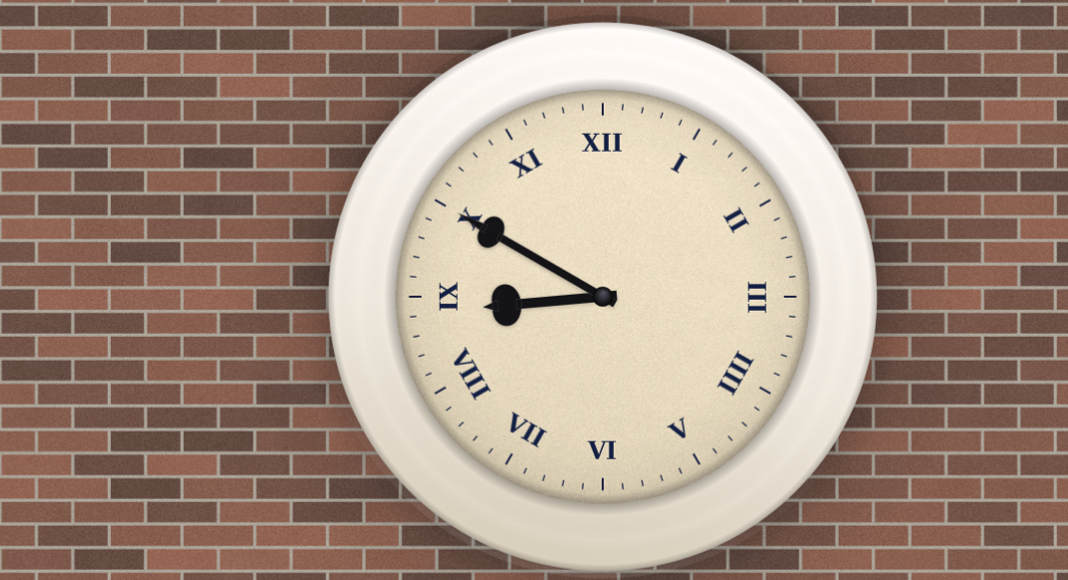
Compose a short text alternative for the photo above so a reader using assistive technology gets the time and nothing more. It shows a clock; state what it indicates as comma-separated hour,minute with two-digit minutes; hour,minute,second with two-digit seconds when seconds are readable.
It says 8,50
